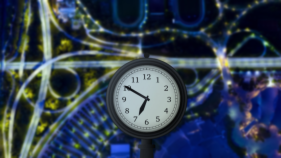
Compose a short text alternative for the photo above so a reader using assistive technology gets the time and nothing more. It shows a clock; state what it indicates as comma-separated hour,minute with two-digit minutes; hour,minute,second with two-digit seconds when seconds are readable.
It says 6,50
